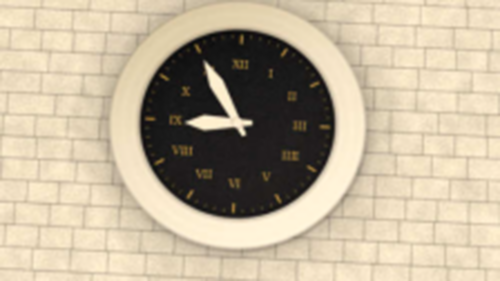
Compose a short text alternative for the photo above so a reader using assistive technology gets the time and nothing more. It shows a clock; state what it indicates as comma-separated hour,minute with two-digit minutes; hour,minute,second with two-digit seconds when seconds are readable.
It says 8,55
